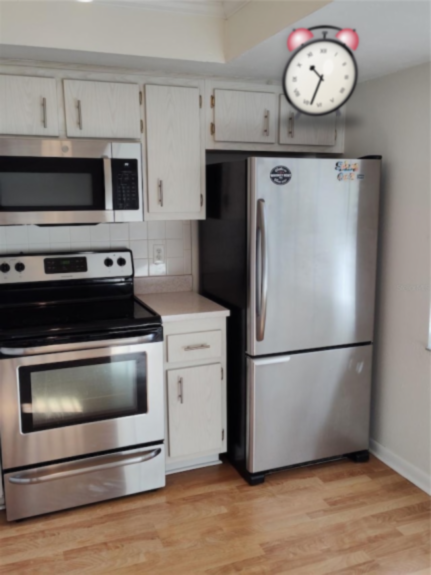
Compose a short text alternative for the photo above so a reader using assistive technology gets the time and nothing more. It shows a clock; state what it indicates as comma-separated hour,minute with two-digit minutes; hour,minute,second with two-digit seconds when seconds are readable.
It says 10,33
